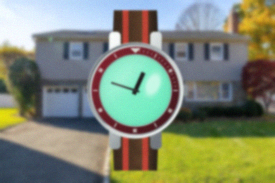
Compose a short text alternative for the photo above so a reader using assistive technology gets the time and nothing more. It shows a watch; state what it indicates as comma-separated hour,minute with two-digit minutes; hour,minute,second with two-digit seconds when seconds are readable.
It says 12,48
